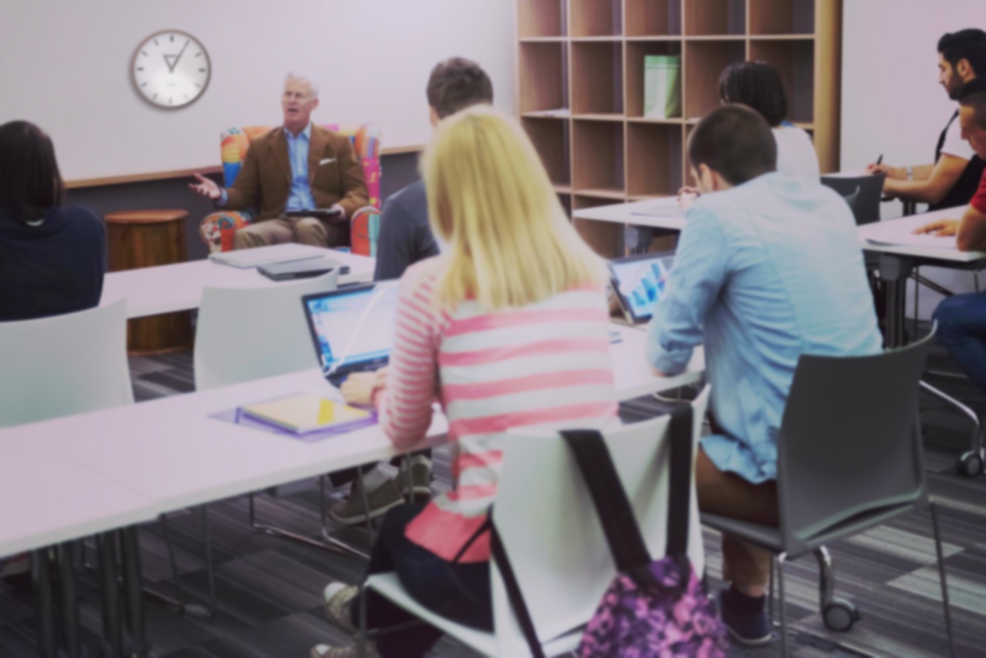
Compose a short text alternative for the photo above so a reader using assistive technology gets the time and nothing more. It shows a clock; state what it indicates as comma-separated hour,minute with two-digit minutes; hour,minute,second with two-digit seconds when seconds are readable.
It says 11,05
